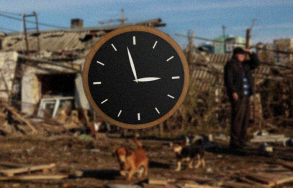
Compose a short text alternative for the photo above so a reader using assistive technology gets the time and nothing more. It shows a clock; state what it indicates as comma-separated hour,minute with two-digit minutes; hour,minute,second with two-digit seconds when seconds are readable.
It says 2,58
